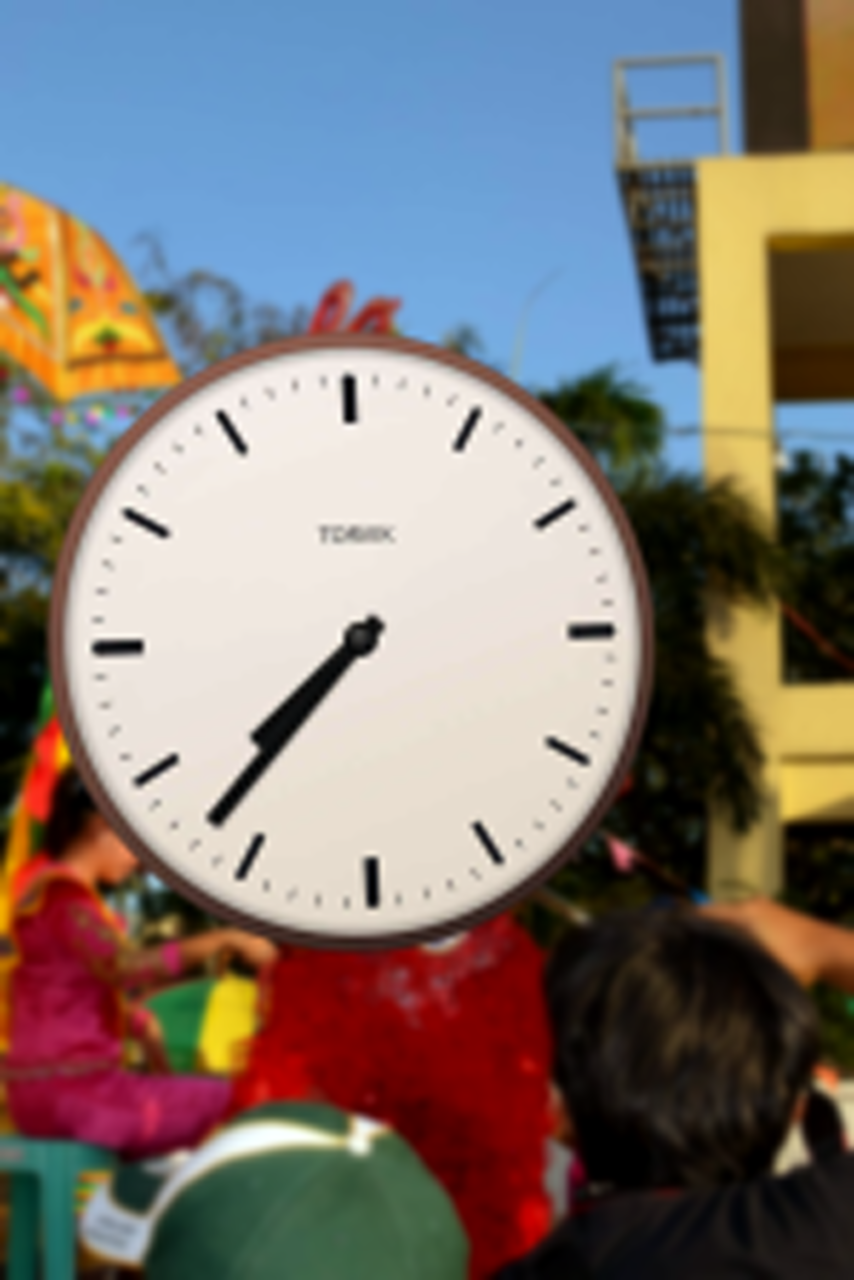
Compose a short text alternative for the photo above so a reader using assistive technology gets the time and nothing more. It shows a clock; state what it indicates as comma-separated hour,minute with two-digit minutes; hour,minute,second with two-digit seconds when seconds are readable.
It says 7,37
